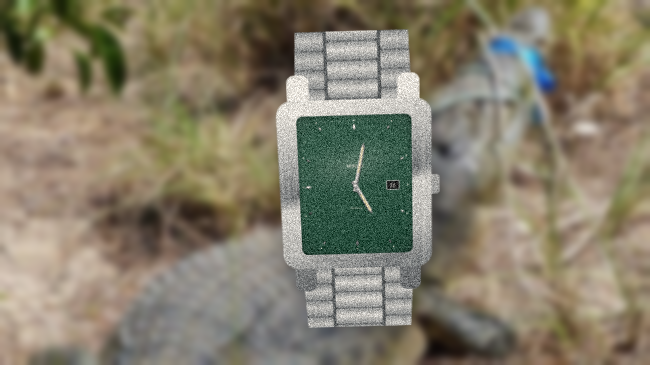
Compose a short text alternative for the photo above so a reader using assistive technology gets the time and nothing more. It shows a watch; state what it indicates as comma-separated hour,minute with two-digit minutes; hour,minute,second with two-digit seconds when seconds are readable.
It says 5,02
